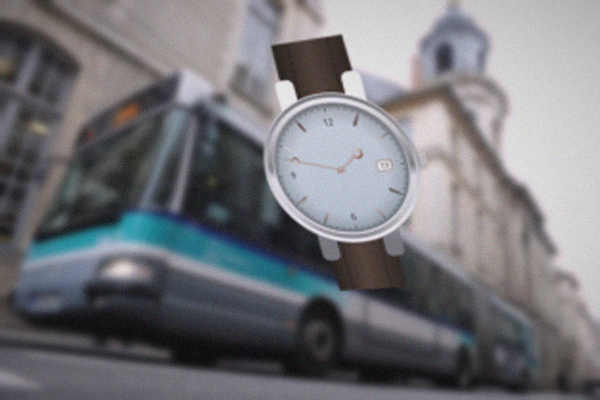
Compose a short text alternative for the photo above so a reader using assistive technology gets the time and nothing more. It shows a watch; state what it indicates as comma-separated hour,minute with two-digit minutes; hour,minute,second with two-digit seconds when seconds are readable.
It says 1,48
